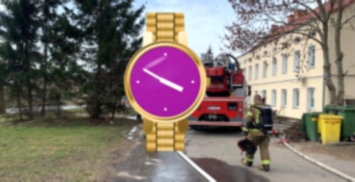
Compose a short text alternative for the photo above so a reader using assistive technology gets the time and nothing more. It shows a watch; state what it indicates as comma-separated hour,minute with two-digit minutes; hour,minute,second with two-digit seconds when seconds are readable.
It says 3,50
